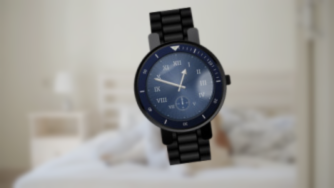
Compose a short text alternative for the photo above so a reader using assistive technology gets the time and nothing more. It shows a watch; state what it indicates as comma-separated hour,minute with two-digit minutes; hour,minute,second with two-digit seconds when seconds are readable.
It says 12,49
